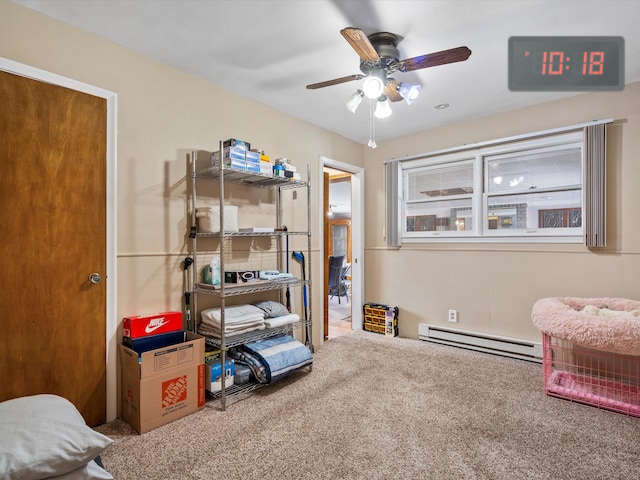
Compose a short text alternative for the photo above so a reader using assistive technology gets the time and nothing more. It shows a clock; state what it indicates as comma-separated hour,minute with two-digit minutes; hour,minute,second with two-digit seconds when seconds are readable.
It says 10,18
